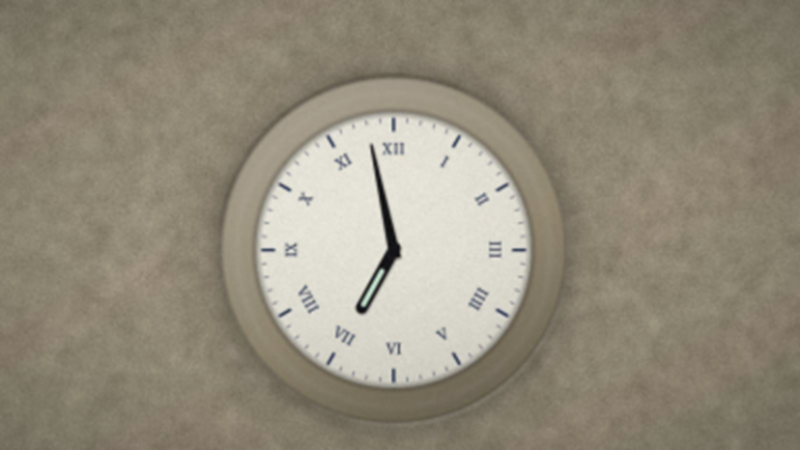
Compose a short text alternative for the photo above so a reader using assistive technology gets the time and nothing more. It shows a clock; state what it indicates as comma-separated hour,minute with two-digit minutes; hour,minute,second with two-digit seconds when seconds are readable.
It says 6,58
